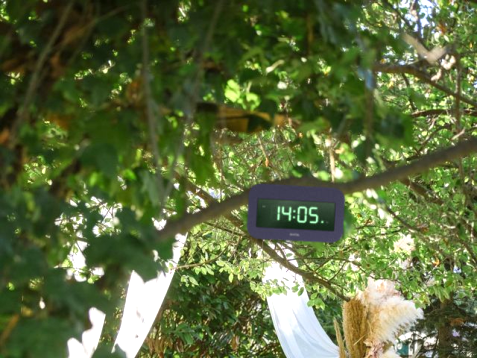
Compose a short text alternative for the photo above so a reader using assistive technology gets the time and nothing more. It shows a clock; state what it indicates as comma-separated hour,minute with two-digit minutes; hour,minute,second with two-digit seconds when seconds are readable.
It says 14,05
